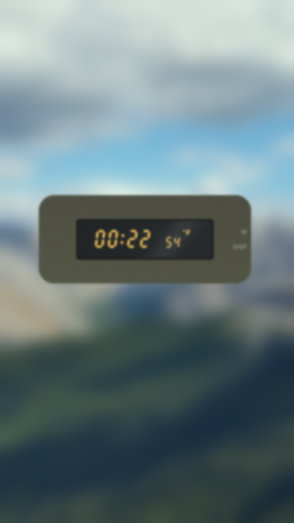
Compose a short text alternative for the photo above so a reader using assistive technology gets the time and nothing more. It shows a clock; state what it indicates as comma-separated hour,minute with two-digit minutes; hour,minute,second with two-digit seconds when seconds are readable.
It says 0,22
